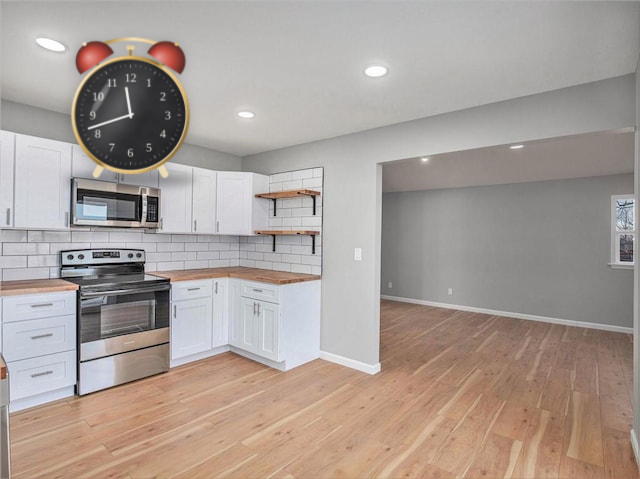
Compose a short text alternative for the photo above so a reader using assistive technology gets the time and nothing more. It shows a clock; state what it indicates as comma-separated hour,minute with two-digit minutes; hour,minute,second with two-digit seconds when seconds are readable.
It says 11,42
